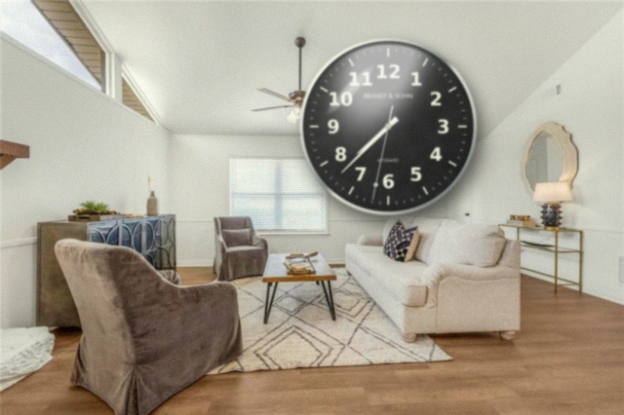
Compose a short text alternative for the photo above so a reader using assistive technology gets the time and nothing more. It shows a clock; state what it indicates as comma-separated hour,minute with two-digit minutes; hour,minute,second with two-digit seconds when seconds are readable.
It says 7,37,32
